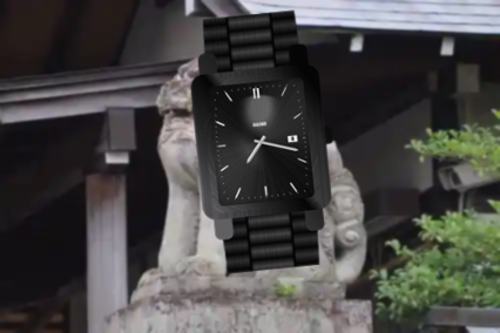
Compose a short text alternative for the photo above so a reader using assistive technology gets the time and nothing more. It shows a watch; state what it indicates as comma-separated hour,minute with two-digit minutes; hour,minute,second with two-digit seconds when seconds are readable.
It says 7,18
